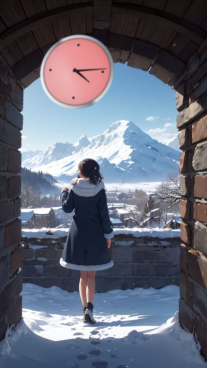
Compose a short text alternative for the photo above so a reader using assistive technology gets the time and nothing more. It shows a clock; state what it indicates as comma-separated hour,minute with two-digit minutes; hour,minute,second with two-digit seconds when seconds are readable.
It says 4,14
